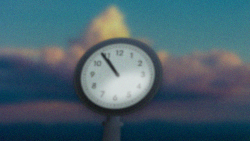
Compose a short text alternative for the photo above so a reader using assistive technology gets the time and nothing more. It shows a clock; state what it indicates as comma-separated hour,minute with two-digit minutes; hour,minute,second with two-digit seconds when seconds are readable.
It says 10,54
